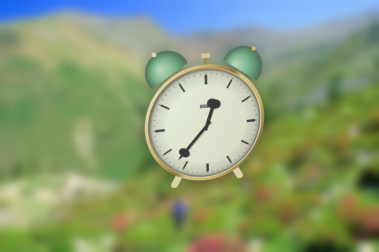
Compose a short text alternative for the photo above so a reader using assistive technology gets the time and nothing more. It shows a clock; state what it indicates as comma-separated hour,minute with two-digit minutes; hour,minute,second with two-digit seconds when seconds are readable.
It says 12,37
